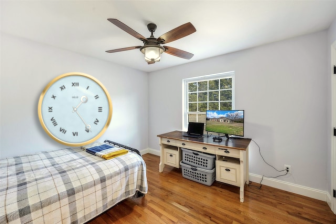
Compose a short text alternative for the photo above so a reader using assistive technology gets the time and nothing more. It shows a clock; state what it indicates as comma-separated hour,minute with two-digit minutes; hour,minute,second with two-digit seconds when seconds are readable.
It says 1,24
